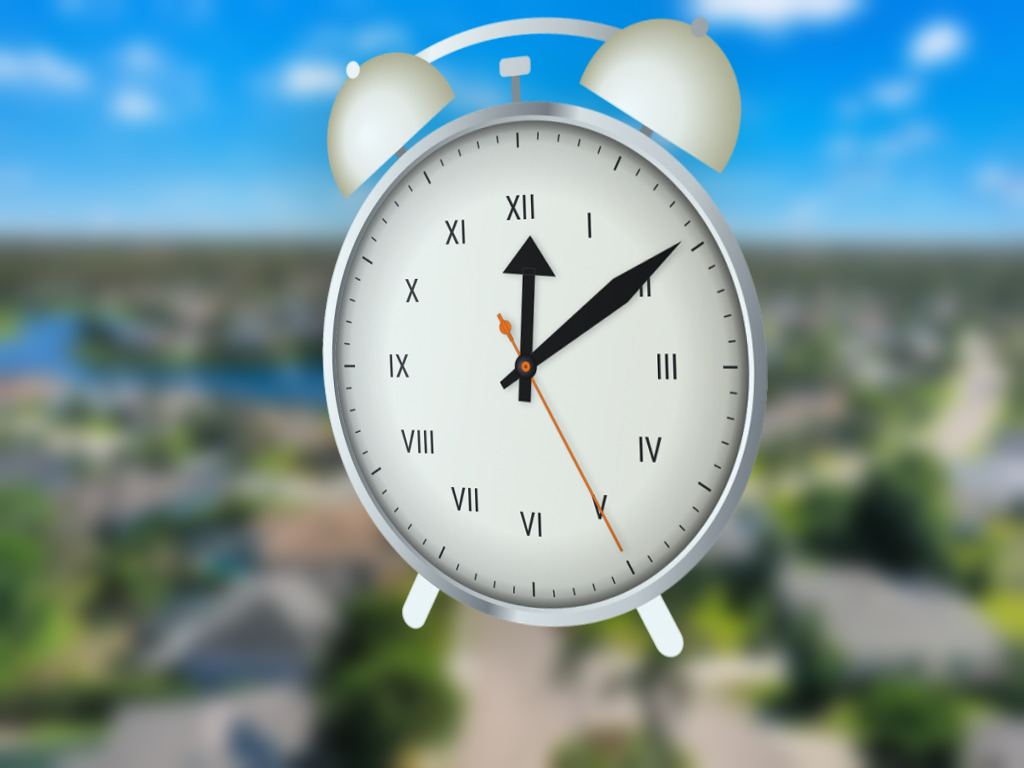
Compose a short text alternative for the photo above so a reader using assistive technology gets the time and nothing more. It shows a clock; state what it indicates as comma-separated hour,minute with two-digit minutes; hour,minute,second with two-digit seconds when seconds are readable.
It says 12,09,25
